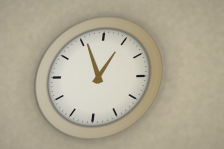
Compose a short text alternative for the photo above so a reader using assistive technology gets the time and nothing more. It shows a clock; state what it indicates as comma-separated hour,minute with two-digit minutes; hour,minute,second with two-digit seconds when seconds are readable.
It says 12,56
